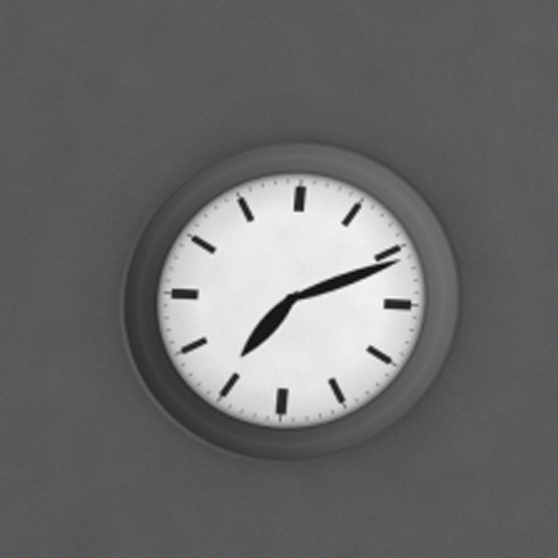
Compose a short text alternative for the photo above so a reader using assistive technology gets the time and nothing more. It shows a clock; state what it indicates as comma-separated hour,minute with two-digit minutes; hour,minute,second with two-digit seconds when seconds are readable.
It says 7,11
